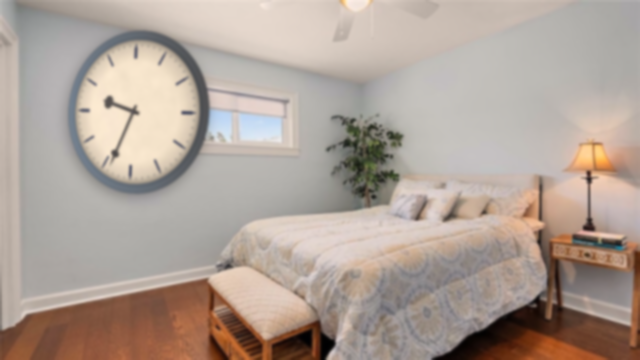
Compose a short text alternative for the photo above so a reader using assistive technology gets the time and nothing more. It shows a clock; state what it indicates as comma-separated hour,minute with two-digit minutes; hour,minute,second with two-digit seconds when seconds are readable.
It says 9,34
